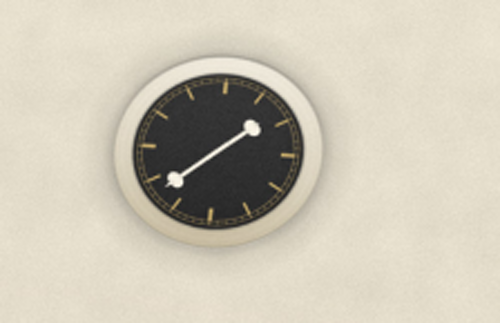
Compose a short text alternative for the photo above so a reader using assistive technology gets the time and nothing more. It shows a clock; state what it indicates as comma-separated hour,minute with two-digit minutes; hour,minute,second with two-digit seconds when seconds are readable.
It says 1,38
